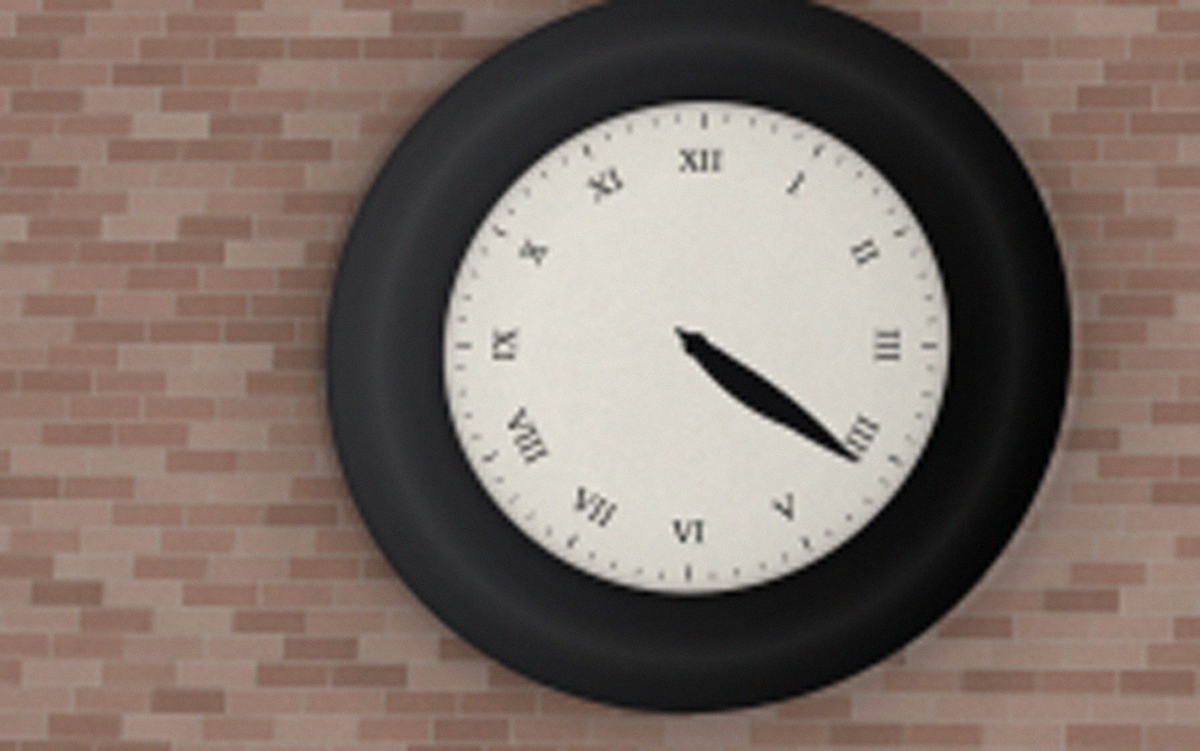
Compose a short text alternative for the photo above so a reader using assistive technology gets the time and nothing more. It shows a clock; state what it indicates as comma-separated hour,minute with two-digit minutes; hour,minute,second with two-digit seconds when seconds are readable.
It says 4,21
